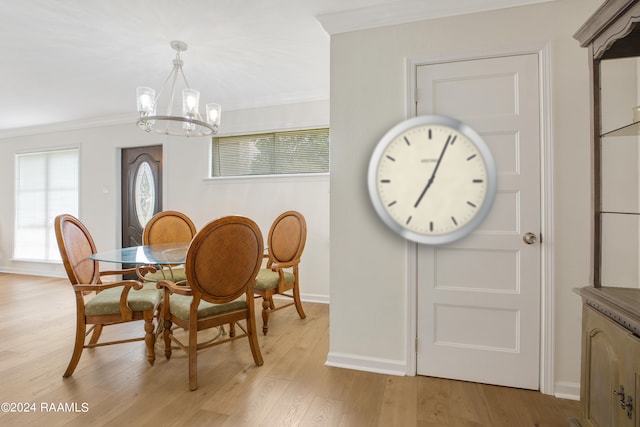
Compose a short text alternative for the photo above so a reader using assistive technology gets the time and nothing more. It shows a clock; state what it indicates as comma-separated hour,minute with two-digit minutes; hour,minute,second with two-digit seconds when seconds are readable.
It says 7,04
